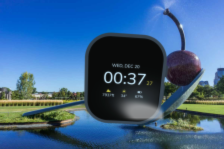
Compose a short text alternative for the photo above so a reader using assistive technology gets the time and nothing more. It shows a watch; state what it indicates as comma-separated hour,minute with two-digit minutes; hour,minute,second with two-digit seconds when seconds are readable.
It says 0,37
